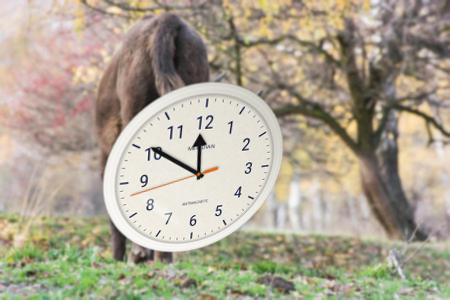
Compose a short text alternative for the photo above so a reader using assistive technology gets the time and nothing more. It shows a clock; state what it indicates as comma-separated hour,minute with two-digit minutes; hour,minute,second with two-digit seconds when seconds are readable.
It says 11,50,43
